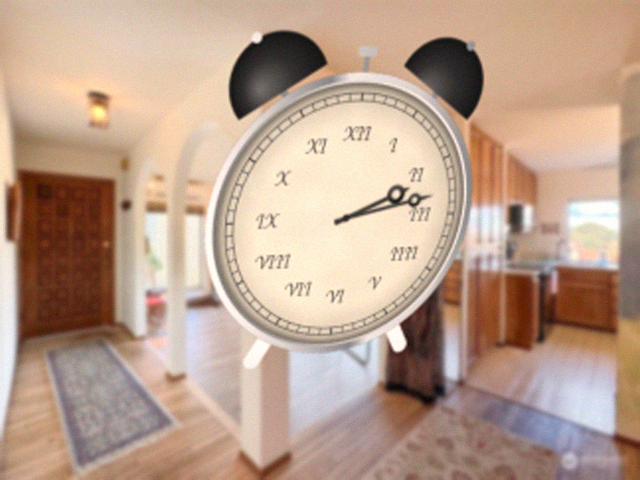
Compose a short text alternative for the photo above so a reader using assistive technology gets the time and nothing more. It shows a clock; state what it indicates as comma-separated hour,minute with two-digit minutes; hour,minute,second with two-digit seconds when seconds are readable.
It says 2,13
